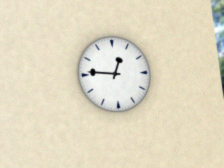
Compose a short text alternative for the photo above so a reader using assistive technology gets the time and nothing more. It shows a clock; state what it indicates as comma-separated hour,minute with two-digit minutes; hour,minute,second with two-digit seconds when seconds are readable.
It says 12,46
